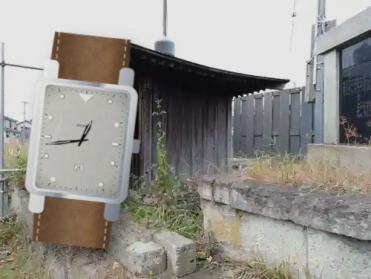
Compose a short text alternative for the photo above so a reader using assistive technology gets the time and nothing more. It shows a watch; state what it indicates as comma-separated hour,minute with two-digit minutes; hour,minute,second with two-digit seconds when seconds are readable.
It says 12,43
